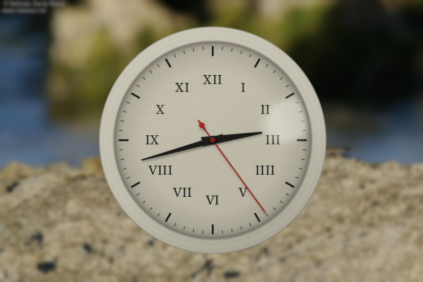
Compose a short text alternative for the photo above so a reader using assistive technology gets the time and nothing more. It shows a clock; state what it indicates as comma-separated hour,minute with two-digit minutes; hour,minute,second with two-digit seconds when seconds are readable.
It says 2,42,24
